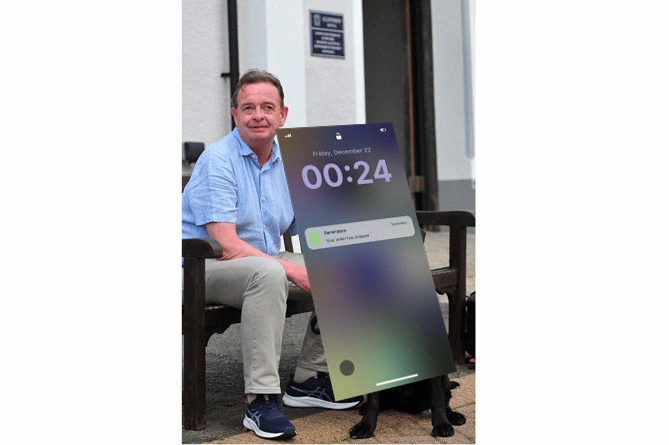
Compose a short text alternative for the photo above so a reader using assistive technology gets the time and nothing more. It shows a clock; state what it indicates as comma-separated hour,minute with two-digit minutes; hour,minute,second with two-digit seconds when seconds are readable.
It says 0,24
